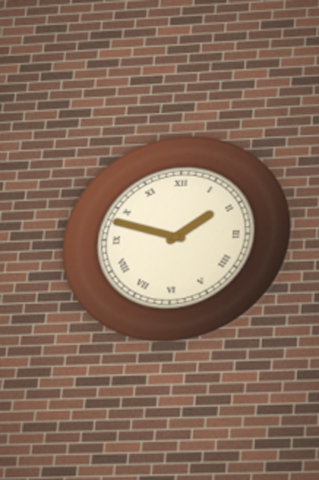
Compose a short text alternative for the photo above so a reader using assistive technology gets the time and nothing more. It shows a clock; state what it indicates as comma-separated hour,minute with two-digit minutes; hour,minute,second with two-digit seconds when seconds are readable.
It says 1,48
